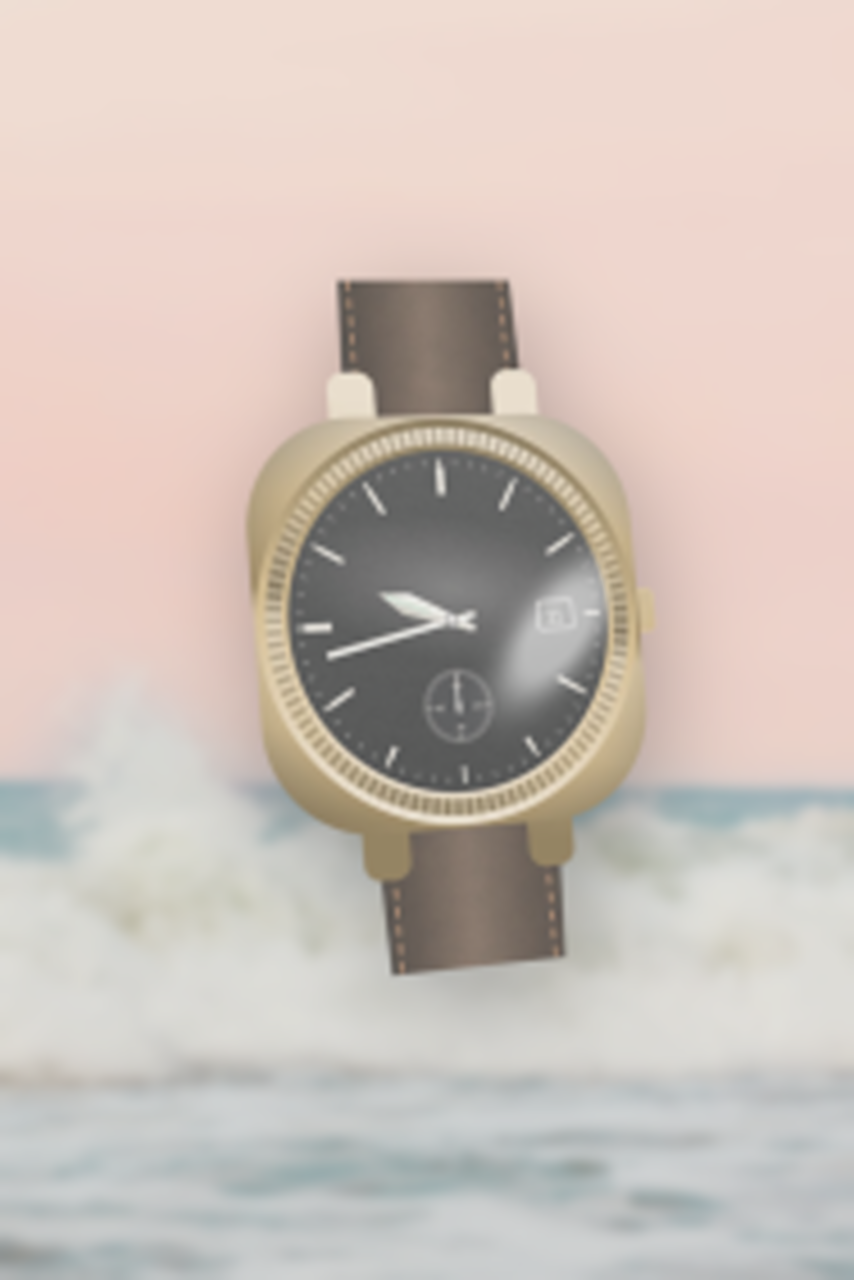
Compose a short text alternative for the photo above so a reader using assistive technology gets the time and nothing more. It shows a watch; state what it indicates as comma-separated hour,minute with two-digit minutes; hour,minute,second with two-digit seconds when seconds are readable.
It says 9,43
